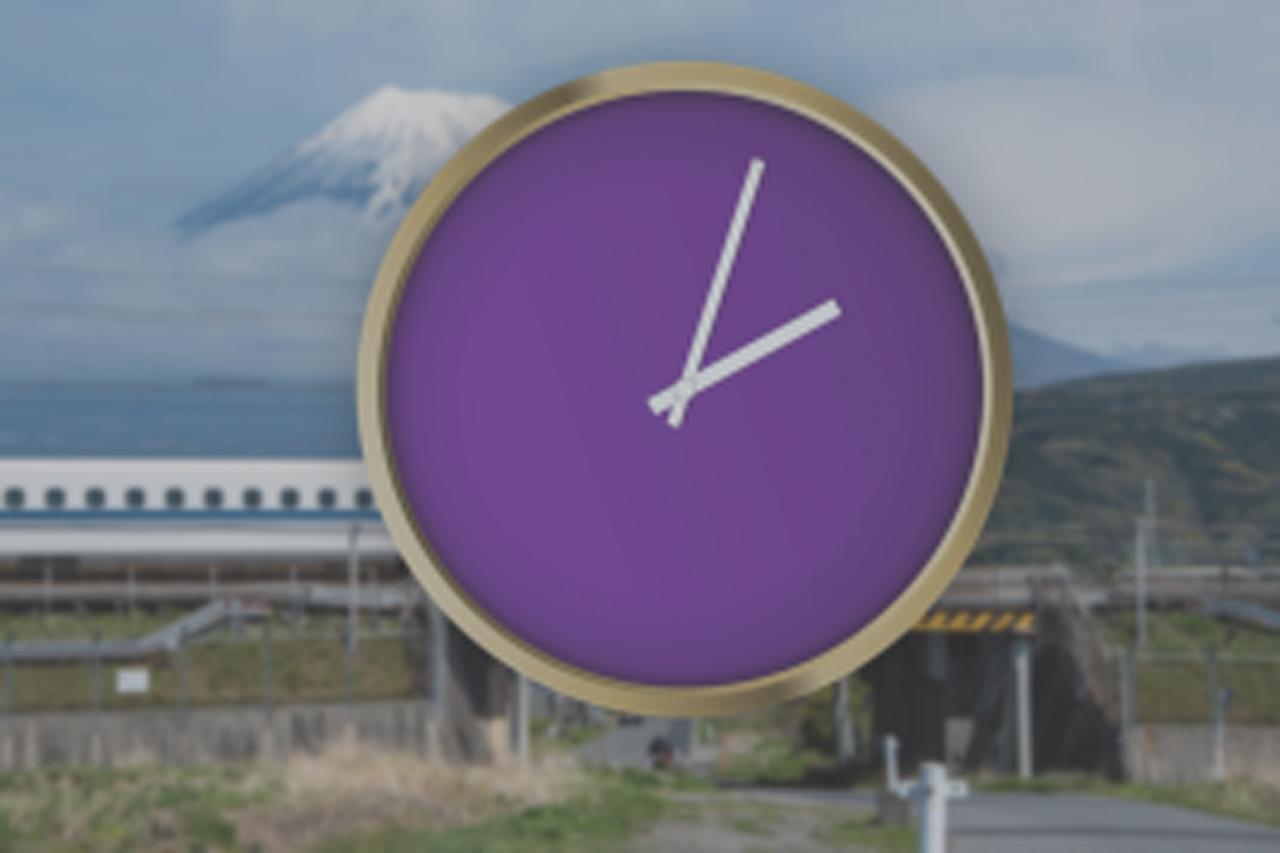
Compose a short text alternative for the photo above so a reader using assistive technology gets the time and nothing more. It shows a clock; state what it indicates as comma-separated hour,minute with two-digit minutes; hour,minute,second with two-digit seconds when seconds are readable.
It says 2,03
